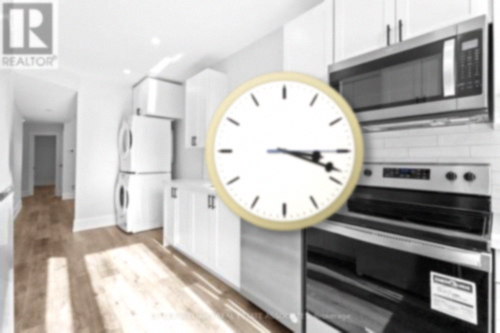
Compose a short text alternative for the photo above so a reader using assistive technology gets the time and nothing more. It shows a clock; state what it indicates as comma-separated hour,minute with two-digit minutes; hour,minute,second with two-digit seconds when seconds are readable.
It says 3,18,15
